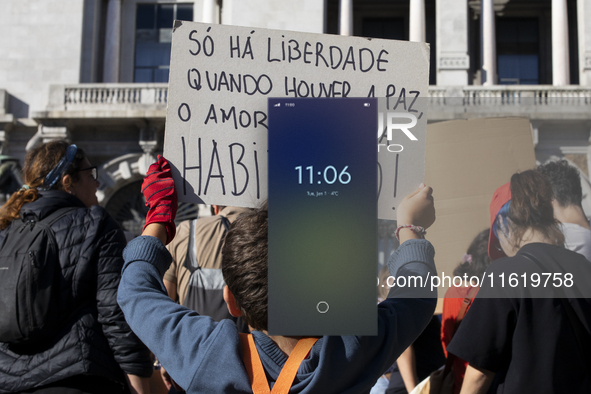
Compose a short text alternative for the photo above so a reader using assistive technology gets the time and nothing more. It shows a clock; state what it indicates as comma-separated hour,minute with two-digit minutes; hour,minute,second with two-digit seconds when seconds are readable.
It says 11,06
